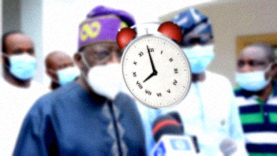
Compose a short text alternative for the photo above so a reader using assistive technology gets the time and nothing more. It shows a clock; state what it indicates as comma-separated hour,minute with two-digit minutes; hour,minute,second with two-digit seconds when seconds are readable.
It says 7,59
